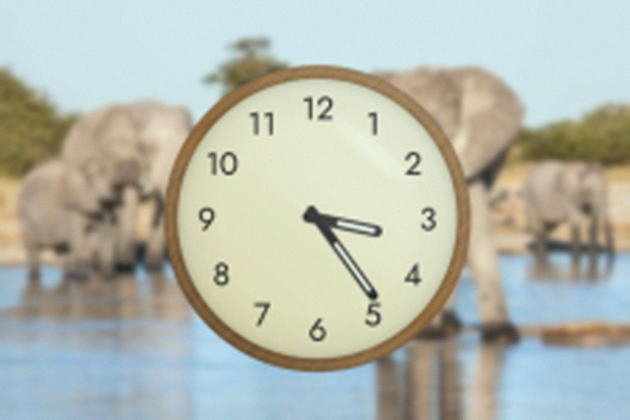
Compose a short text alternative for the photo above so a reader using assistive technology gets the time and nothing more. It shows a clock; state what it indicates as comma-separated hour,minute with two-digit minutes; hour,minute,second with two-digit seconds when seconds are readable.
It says 3,24
